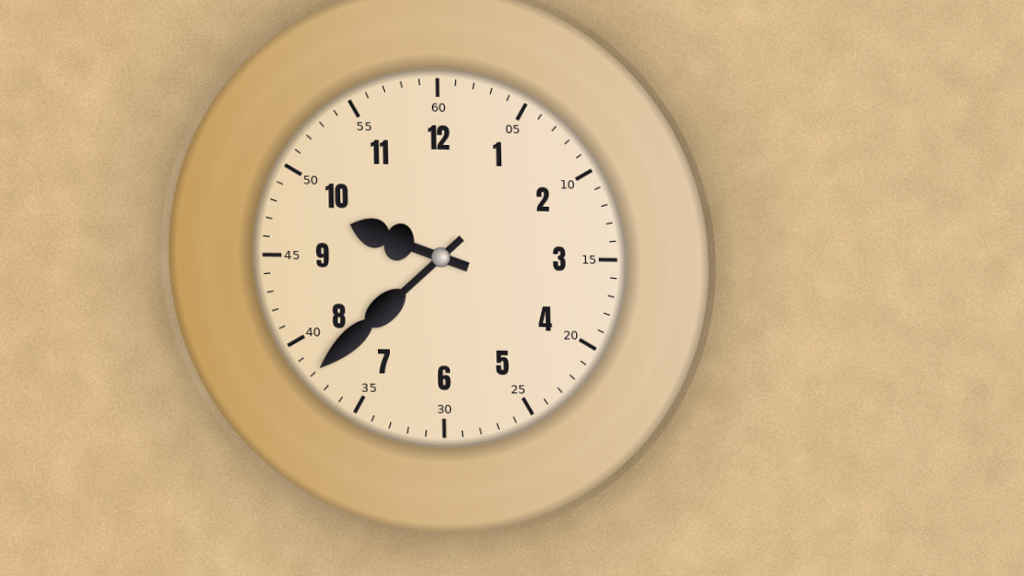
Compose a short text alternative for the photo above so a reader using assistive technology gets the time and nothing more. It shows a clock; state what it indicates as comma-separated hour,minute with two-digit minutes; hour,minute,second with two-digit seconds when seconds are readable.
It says 9,38
